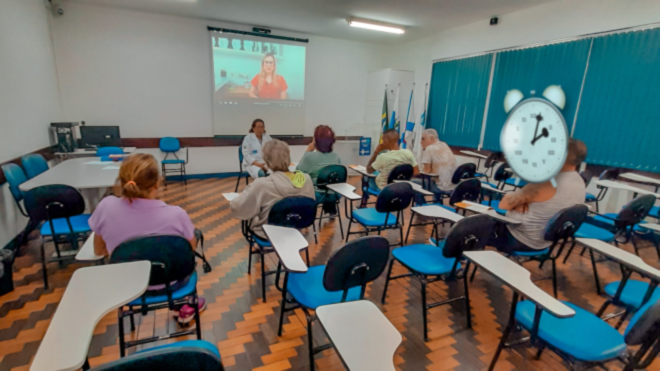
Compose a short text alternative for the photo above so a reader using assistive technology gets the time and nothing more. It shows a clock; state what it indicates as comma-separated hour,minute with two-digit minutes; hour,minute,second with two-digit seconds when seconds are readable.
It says 2,03
